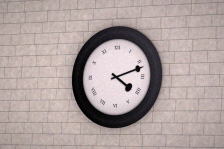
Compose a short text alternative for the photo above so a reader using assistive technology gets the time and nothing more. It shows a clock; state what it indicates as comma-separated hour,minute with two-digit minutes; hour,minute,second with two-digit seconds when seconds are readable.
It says 4,12
